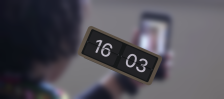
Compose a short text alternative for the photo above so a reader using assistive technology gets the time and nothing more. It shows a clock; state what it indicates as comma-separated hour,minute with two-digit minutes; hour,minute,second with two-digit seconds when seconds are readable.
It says 16,03
